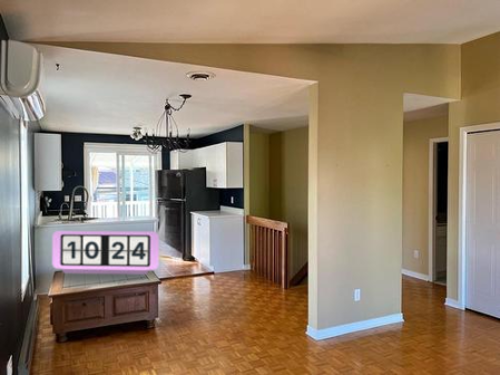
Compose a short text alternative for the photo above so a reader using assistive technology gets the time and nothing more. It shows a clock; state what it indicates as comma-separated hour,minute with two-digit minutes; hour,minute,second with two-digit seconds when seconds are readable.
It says 10,24
